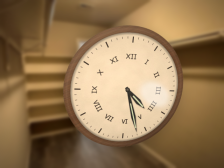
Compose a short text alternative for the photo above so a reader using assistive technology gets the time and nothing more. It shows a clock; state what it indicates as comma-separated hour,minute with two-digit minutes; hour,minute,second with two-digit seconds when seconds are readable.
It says 4,27
